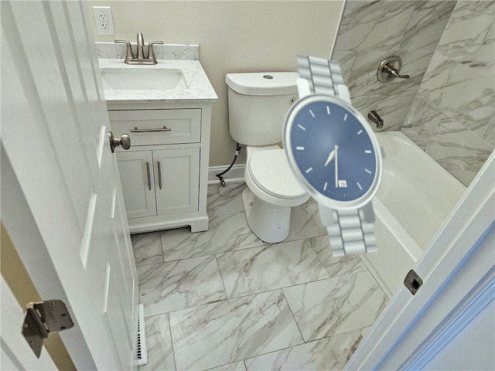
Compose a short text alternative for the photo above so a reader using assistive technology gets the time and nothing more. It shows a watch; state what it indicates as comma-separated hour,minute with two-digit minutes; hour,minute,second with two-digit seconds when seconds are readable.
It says 7,32
